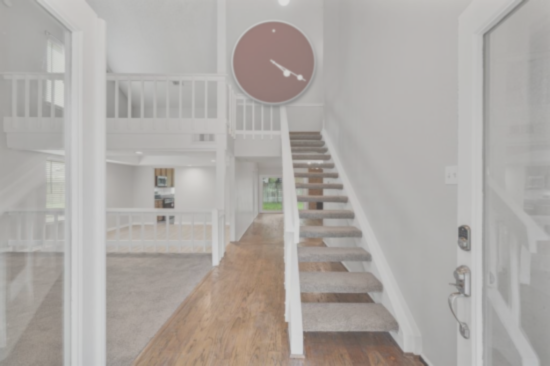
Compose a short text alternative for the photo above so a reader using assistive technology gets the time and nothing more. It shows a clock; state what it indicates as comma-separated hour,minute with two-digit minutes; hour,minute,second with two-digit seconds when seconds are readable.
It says 4,20
